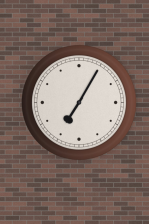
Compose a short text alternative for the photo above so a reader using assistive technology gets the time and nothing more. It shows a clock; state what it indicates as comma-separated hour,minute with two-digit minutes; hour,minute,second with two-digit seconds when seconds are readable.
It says 7,05
